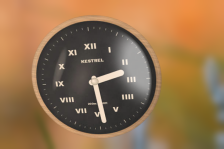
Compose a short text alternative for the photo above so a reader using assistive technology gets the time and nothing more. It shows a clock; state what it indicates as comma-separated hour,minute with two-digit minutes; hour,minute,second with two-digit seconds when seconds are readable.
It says 2,29
